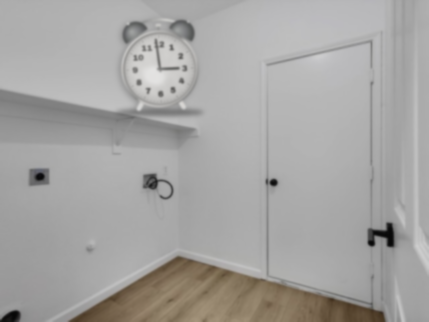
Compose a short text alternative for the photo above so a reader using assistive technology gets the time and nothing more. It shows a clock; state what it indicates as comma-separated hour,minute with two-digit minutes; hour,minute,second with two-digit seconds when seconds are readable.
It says 2,59
